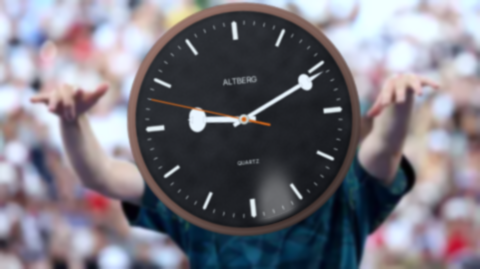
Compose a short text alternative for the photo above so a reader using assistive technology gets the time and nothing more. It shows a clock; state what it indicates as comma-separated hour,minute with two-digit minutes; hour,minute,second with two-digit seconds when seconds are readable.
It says 9,10,48
